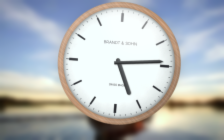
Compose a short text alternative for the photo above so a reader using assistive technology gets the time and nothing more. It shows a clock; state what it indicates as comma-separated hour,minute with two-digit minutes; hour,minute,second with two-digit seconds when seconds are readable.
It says 5,14
